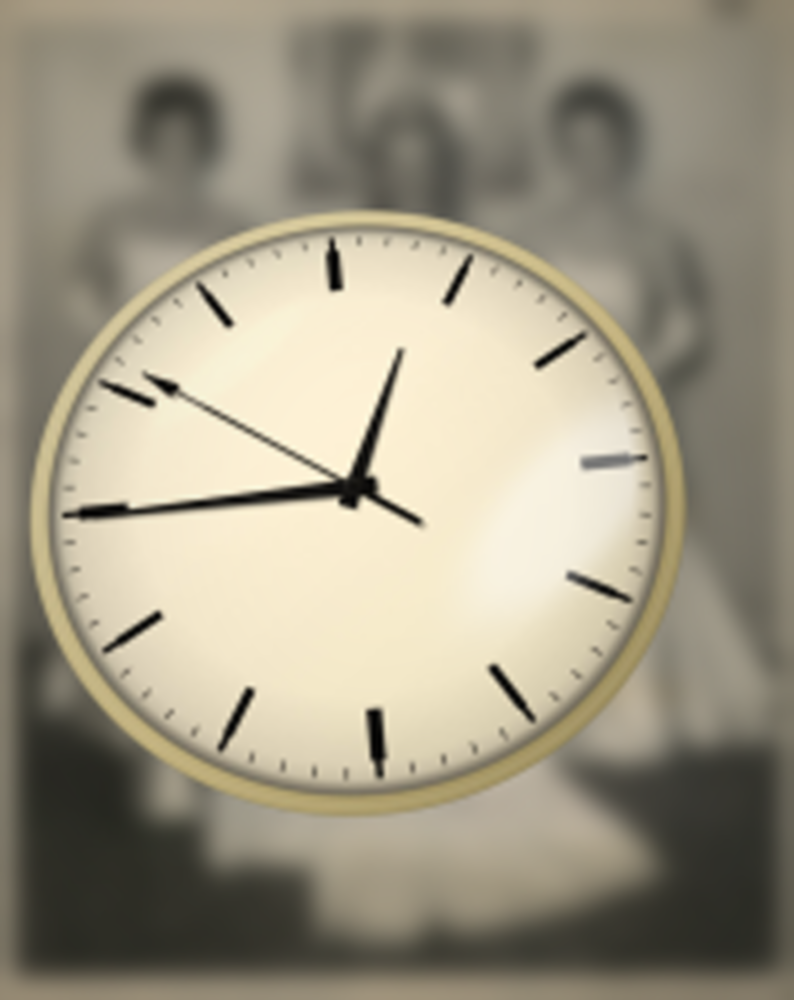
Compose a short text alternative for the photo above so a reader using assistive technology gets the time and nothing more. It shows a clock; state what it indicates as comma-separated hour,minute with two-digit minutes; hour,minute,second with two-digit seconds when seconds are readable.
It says 12,44,51
